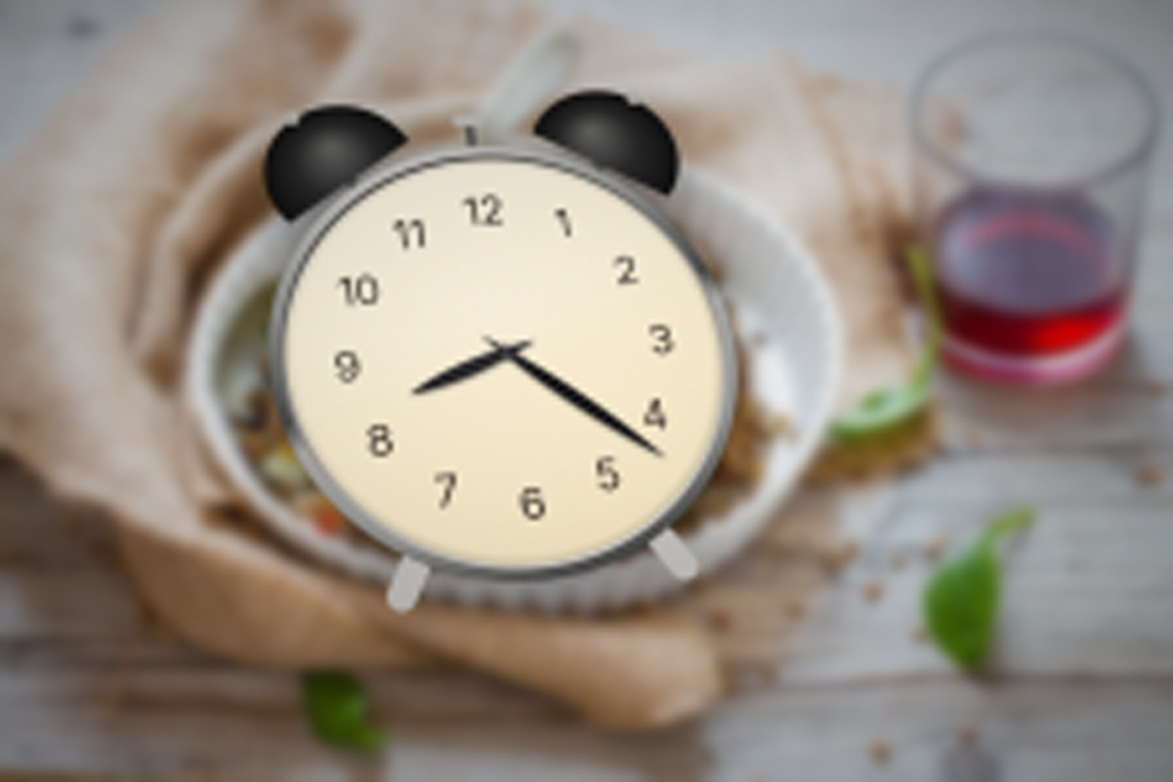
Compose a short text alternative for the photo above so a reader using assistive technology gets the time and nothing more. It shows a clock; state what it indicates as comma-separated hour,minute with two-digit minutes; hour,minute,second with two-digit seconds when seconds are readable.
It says 8,22
